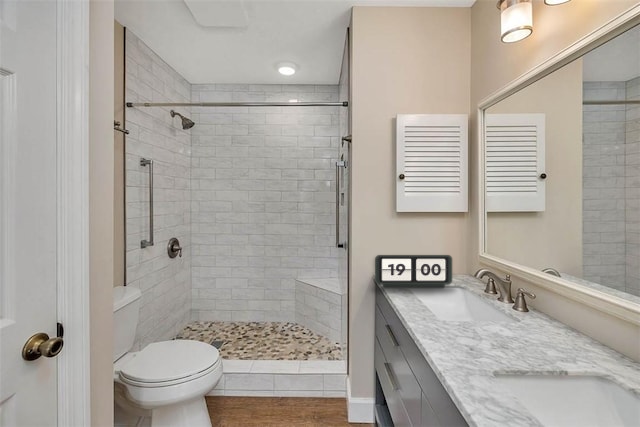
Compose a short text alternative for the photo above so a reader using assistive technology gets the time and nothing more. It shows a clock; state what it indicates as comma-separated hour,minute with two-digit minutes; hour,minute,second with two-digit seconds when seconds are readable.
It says 19,00
